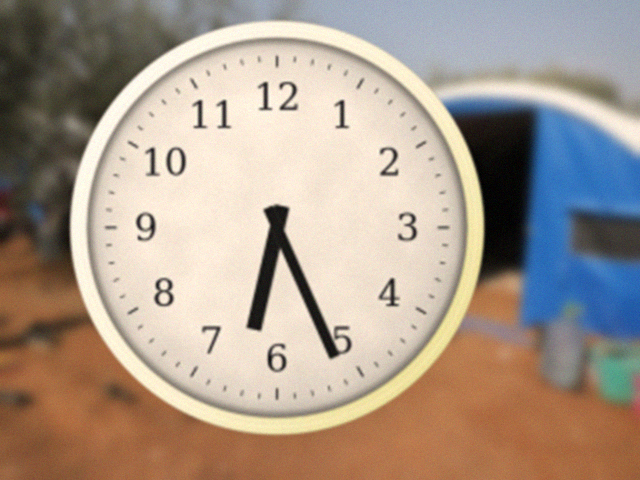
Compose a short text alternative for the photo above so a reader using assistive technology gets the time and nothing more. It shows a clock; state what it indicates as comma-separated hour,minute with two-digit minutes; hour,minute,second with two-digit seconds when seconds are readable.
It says 6,26
